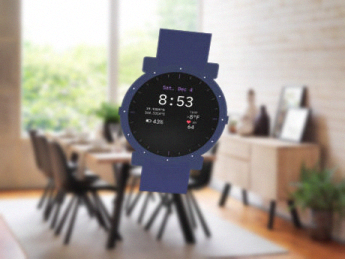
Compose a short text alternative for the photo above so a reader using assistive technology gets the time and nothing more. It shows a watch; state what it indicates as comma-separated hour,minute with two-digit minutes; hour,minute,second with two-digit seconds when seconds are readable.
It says 8,53
